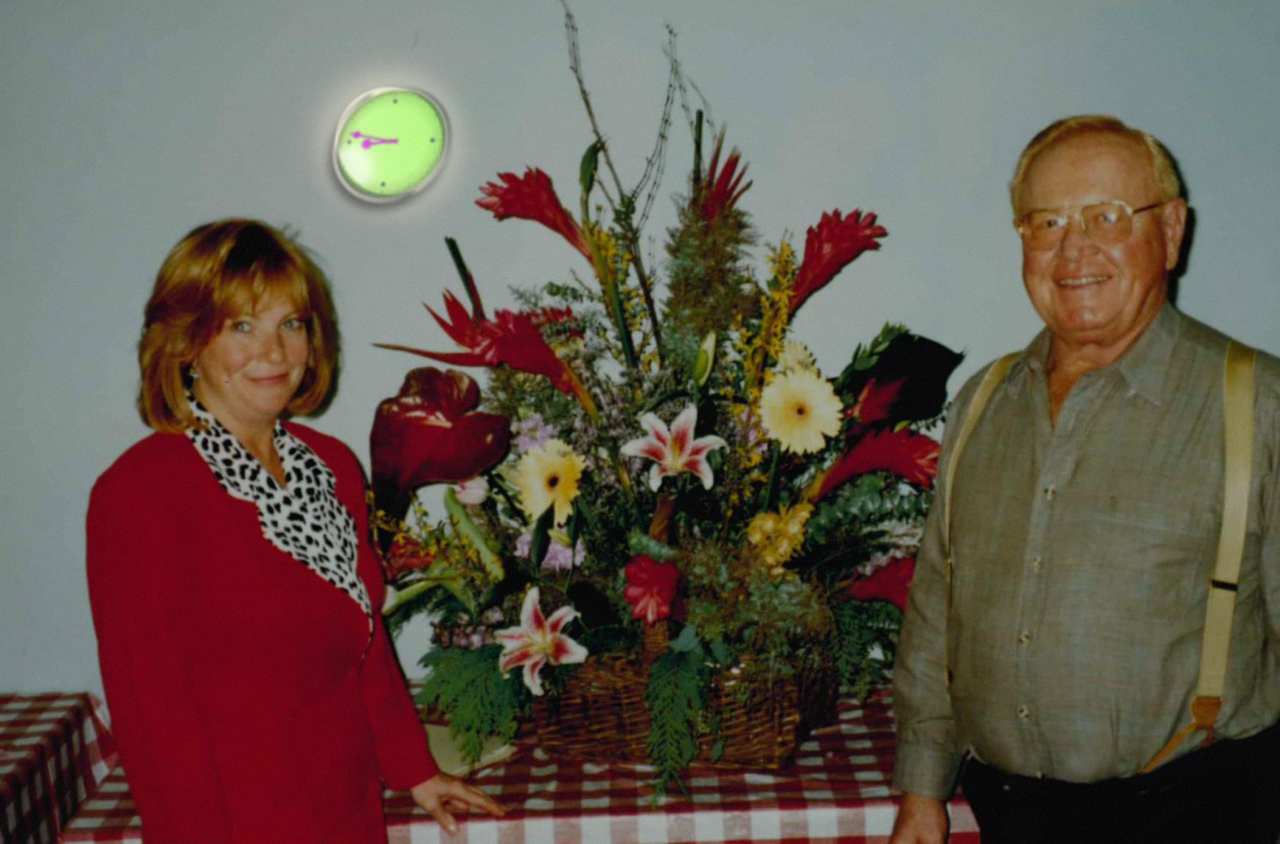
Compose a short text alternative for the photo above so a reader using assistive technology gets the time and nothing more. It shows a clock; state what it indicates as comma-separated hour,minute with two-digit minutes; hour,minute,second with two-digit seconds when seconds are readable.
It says 8,47
